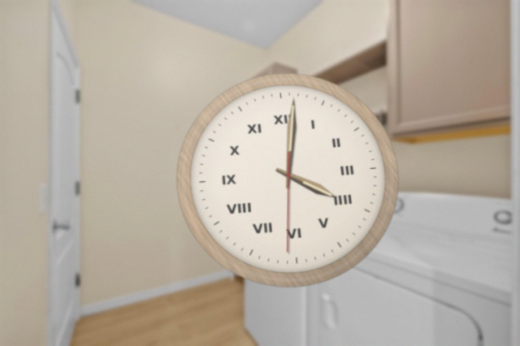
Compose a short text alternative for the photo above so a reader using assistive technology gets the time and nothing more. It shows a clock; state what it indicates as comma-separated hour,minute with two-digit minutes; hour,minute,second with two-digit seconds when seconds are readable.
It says 4,01,31
